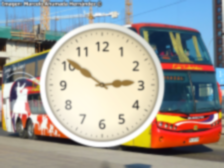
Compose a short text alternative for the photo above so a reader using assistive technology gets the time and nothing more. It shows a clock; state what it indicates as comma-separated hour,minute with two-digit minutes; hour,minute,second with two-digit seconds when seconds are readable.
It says 2,51
